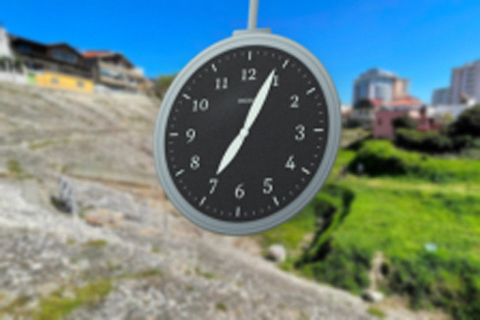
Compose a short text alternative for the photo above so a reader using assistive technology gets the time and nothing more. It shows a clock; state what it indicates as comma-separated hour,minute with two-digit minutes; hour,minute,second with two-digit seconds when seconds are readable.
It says 7,04
